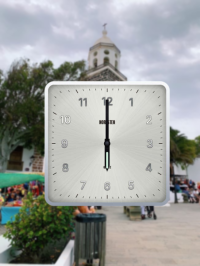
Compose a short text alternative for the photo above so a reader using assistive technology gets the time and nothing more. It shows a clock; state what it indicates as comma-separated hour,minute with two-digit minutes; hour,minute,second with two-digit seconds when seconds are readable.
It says 6,00
